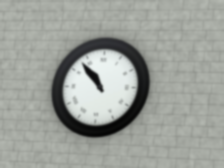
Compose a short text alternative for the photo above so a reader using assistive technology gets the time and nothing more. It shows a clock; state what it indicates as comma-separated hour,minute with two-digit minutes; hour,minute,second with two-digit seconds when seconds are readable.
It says 10,53
